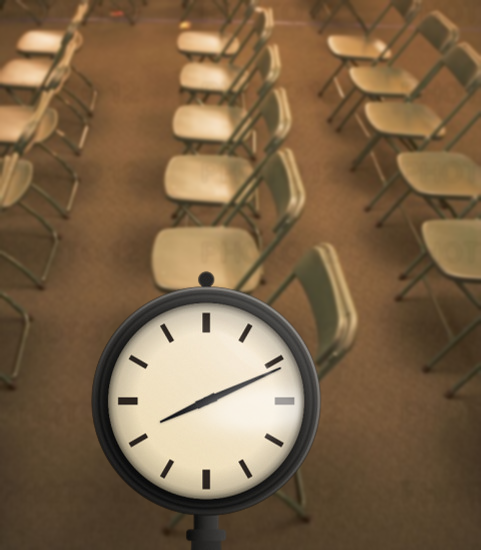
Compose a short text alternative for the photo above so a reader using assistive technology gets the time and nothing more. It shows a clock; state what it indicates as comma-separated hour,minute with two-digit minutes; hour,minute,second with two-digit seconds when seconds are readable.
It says 8,11
